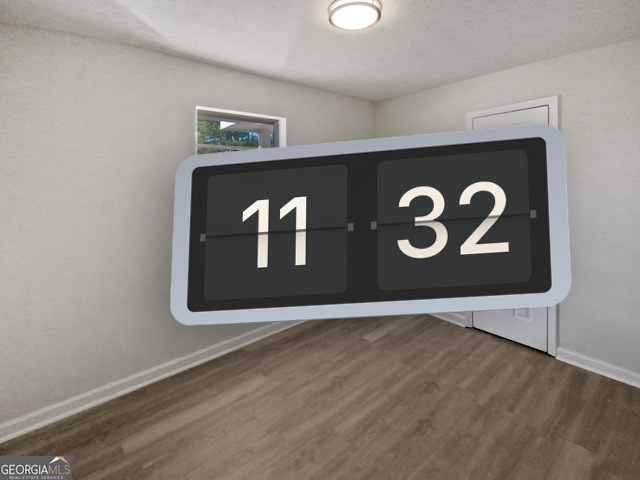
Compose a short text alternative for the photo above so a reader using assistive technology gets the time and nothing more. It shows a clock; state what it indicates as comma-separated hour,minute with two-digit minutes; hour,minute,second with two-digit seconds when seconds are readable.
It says 11,32
